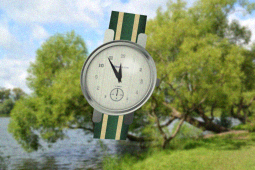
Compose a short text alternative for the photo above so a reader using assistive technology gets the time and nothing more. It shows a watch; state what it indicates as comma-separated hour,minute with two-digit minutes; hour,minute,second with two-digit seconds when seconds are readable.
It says 11,54
